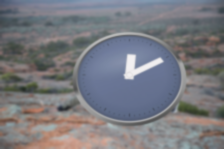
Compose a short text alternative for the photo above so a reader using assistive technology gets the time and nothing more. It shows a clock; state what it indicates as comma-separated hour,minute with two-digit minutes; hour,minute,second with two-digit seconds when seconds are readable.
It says 12,10
